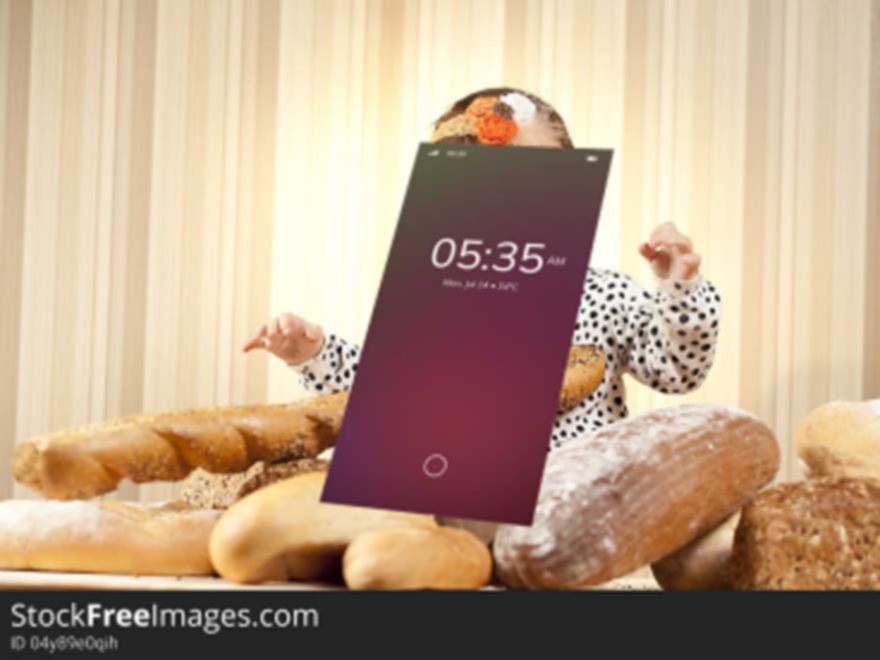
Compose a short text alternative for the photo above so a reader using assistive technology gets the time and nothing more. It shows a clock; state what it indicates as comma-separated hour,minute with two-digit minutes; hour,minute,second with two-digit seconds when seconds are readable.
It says 5,35
